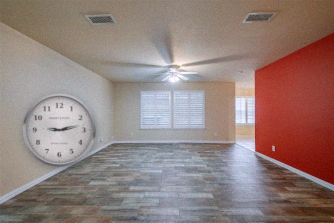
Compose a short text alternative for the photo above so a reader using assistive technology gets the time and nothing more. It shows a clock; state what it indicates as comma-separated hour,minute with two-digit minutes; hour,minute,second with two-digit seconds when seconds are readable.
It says 9,13
